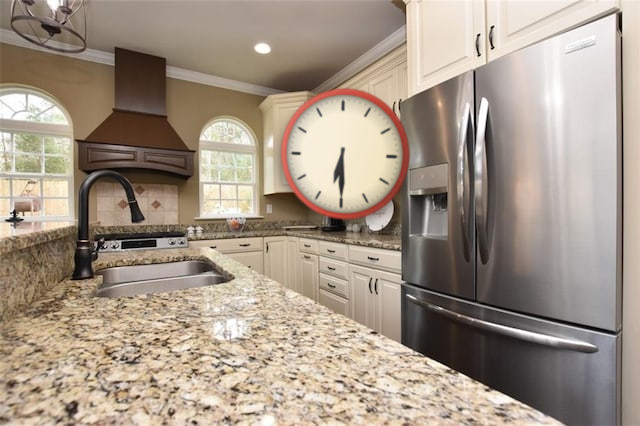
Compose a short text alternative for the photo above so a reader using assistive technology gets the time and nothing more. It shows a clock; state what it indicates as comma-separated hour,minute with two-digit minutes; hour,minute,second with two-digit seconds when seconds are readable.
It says 6,30
